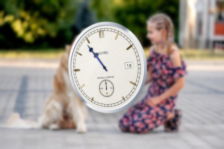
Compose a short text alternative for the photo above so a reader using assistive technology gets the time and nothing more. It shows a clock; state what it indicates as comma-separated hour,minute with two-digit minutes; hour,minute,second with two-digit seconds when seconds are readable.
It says 10,54
